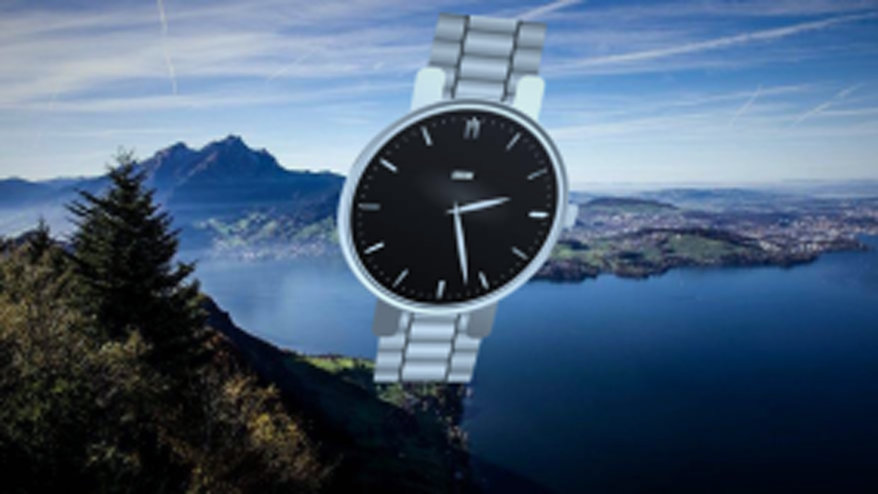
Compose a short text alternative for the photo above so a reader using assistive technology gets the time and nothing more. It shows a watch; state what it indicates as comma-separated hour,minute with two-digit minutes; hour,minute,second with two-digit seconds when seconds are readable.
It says 2,27
